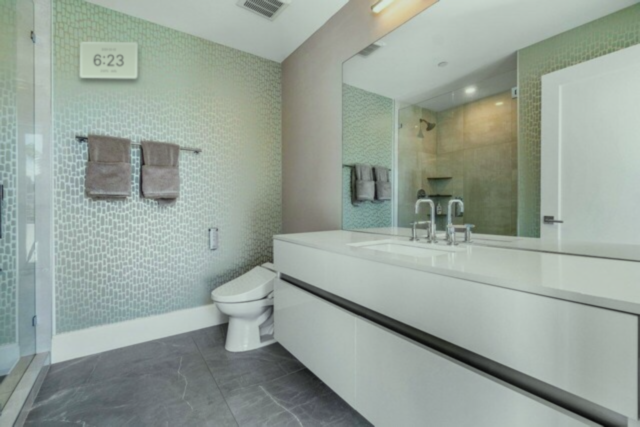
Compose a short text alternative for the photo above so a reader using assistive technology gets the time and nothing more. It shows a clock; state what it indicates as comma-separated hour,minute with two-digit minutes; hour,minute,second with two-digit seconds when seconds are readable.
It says 6,23
